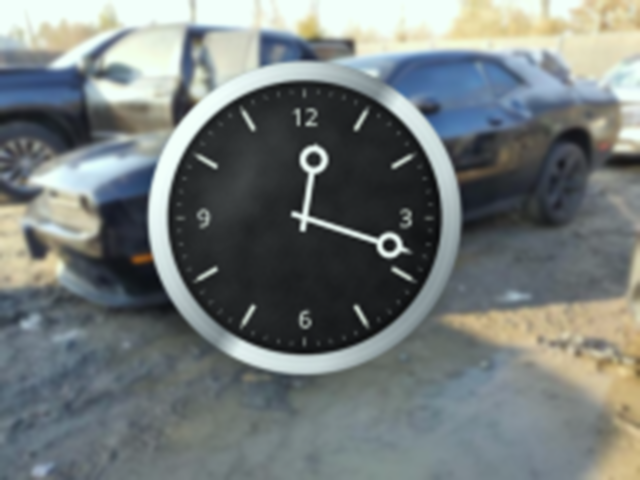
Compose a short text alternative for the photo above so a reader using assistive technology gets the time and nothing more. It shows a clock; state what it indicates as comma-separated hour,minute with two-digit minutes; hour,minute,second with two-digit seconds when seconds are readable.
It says 12,18
